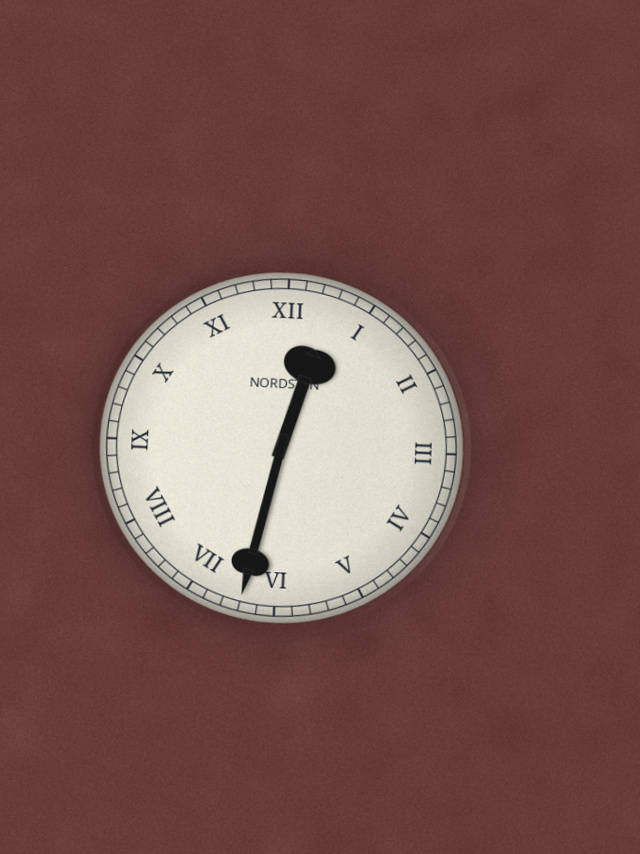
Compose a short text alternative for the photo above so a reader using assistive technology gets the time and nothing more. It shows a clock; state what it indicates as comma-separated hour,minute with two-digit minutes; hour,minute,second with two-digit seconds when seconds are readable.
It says 12,32
